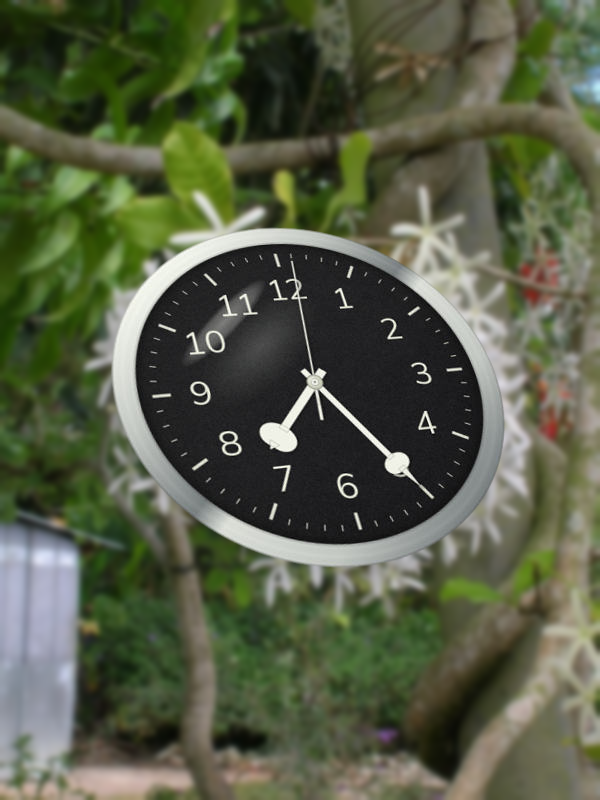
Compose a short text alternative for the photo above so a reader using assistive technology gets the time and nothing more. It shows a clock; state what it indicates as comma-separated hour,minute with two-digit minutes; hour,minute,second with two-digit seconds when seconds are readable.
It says 7,25,01
